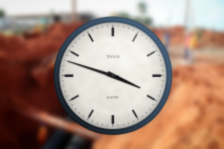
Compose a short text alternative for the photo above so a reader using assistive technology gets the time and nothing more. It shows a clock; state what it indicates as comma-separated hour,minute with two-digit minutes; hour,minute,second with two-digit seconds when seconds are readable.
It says 3,48
